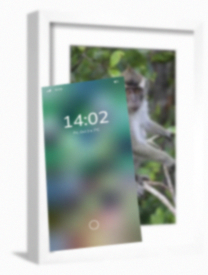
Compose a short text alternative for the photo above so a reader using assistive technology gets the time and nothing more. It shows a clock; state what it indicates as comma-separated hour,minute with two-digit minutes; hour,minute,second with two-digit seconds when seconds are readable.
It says 14,02
